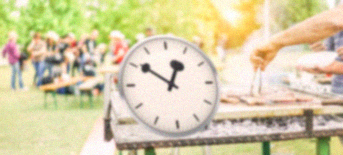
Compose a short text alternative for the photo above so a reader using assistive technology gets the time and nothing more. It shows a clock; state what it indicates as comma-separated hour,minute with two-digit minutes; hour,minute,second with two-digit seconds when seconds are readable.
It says 12,51
